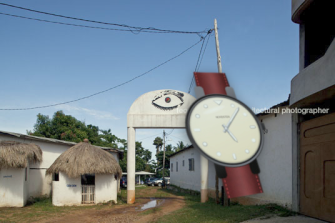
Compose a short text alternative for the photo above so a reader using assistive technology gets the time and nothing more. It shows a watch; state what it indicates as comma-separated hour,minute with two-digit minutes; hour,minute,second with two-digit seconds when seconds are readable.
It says 5,07
